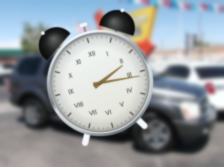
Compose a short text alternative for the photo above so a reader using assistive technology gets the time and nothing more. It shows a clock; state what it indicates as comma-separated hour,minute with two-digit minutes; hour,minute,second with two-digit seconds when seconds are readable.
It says 2,16
